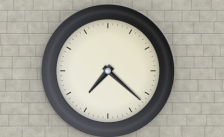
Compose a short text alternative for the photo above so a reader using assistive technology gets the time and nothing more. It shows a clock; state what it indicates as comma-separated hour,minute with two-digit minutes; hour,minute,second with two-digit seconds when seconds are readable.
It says 7,22
